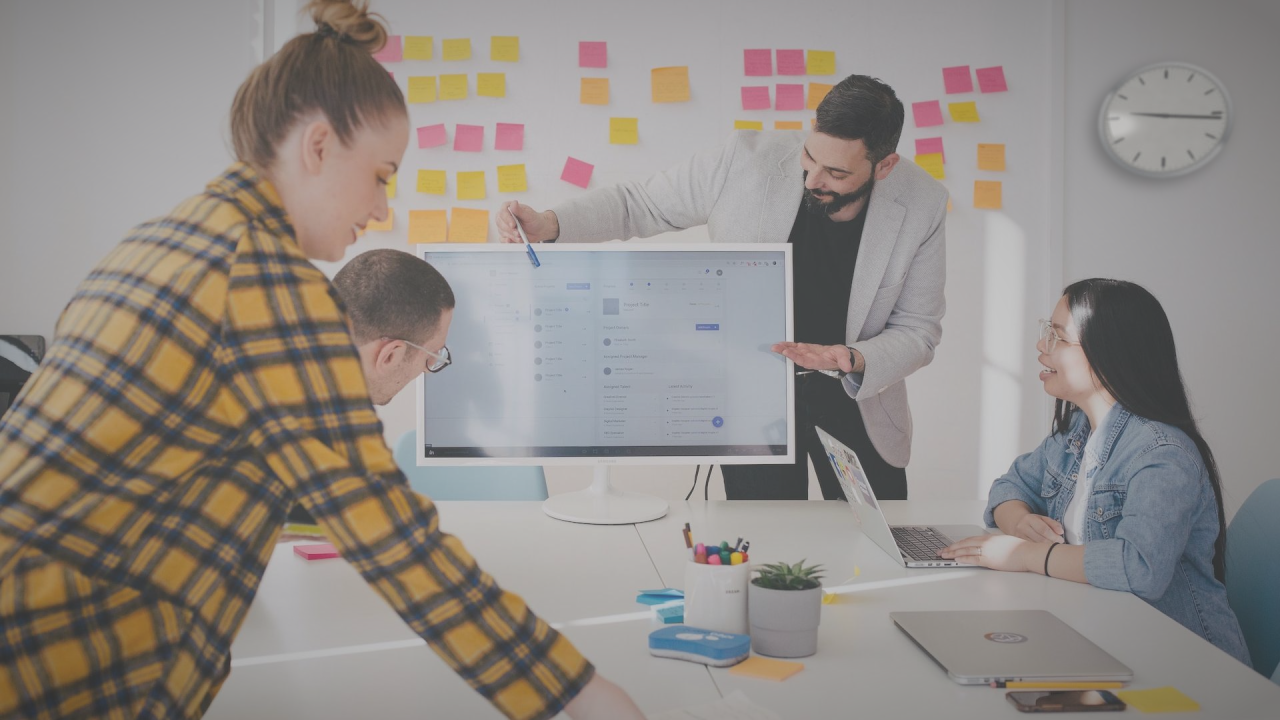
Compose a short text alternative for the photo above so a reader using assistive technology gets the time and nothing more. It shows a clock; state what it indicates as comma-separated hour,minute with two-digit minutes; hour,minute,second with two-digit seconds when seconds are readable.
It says 9,16
